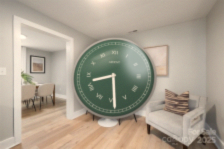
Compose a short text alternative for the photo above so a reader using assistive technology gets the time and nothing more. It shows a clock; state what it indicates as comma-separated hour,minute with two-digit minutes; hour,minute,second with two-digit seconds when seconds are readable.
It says 8,29
